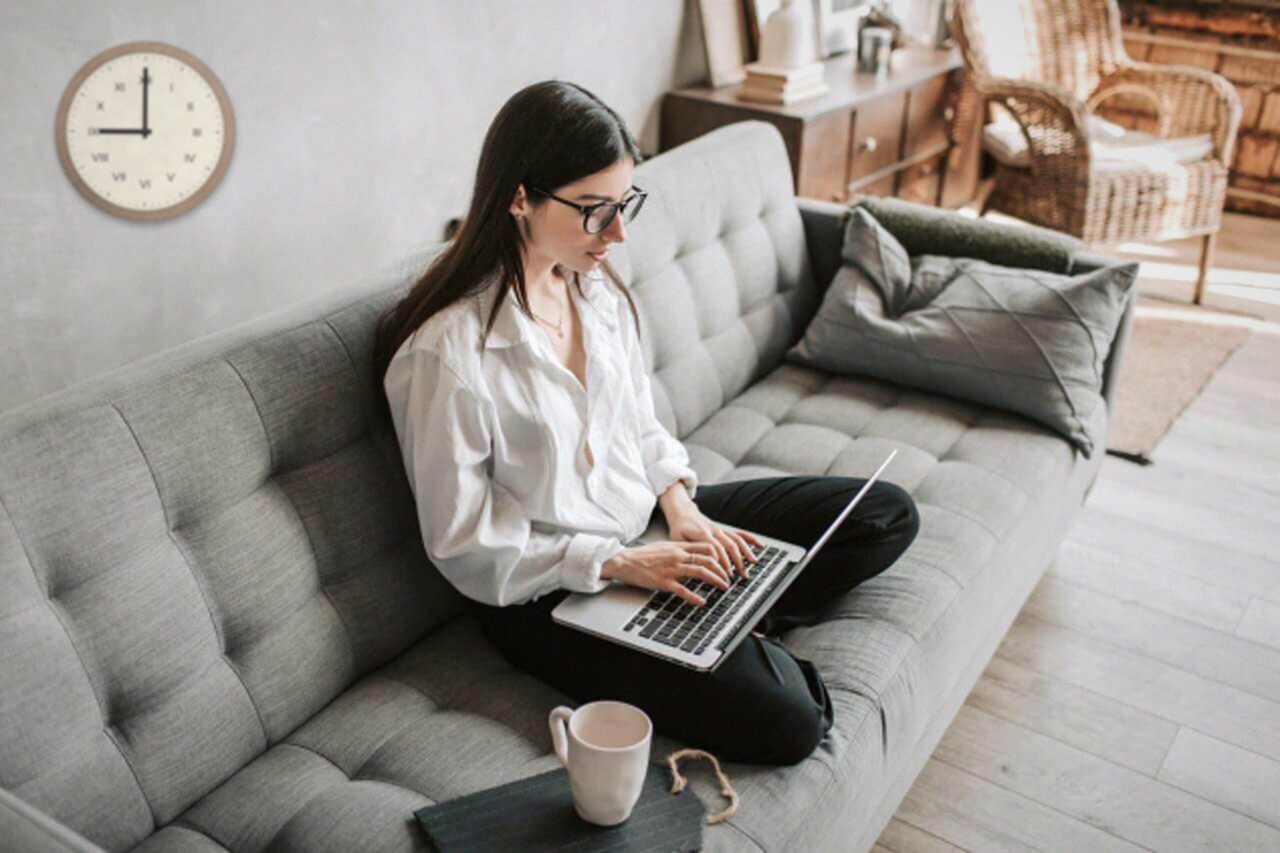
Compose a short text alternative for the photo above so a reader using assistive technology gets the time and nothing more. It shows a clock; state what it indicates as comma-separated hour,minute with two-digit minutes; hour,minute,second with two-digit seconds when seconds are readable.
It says 9,00
